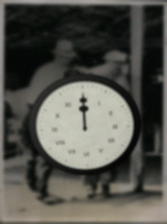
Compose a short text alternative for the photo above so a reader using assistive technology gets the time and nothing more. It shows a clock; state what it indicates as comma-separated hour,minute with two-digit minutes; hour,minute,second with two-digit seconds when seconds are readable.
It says 12,00
